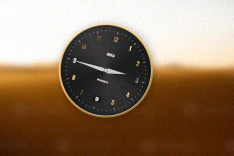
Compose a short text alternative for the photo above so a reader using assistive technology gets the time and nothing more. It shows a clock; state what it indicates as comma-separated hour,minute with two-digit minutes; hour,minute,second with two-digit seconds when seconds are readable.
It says 2,45
